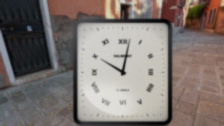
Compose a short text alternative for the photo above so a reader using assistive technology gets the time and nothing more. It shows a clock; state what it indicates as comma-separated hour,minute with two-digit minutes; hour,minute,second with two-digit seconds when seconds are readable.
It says 10,02
